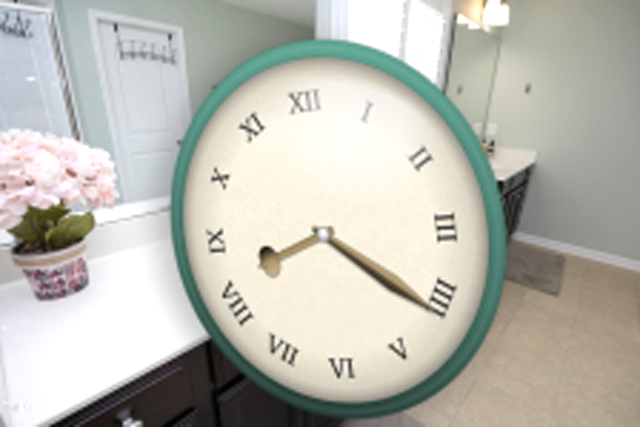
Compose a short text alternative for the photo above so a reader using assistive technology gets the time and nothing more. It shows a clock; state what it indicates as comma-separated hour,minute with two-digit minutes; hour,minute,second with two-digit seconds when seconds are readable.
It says 8,21
